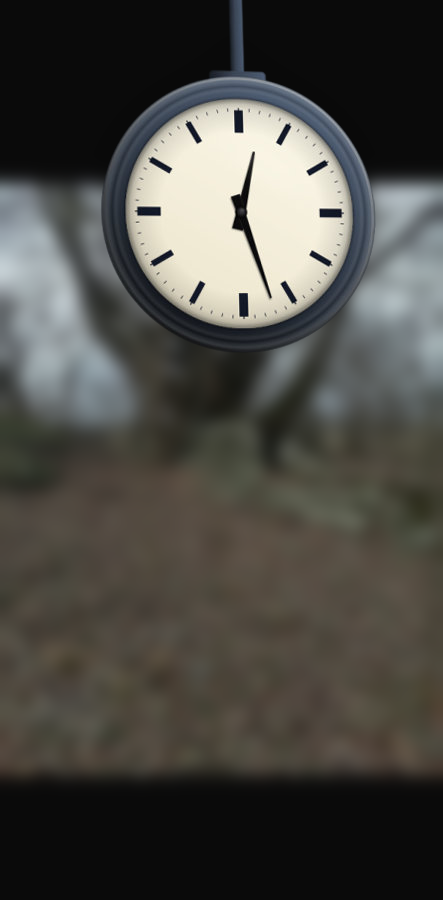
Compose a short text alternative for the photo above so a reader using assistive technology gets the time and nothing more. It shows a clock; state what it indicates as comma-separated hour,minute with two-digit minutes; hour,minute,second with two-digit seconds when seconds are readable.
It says 12,27
